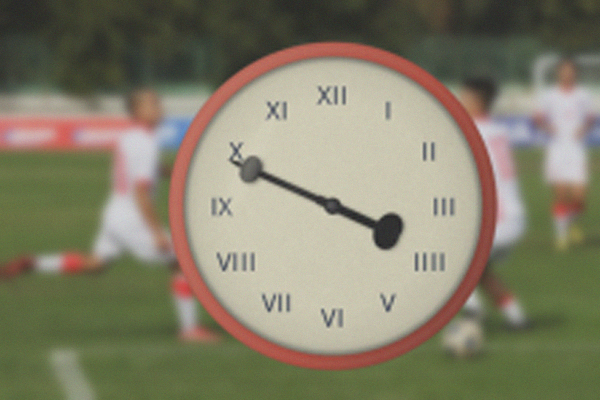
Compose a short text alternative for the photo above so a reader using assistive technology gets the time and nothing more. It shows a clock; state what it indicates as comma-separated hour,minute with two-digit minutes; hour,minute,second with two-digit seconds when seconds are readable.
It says 3,49
